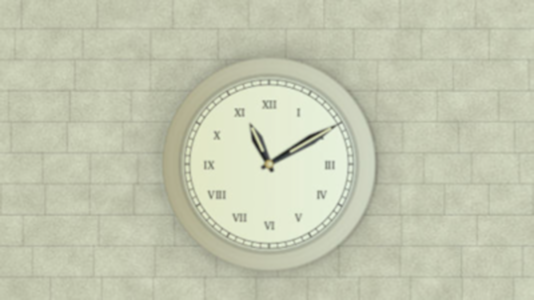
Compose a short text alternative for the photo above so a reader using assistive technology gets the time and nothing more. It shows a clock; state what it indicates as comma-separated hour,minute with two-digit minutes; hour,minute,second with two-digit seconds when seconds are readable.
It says 11,10
